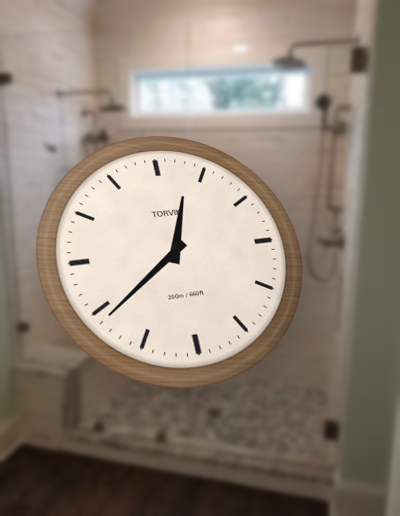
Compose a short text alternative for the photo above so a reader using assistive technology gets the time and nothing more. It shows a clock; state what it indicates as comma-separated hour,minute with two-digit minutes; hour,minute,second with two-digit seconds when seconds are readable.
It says 12,39
